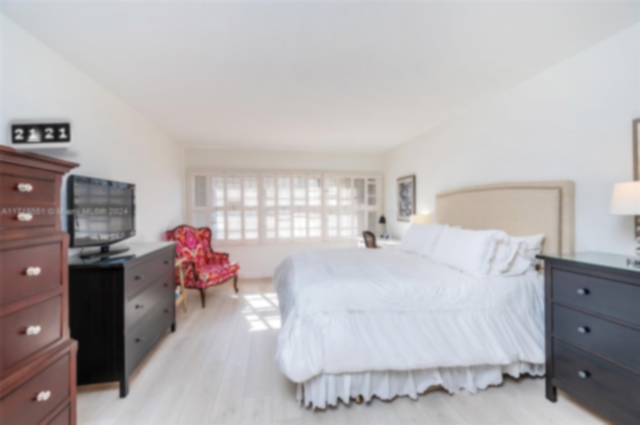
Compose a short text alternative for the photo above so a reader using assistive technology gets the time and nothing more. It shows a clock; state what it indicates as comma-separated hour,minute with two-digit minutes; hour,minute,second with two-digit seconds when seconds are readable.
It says 21,21
